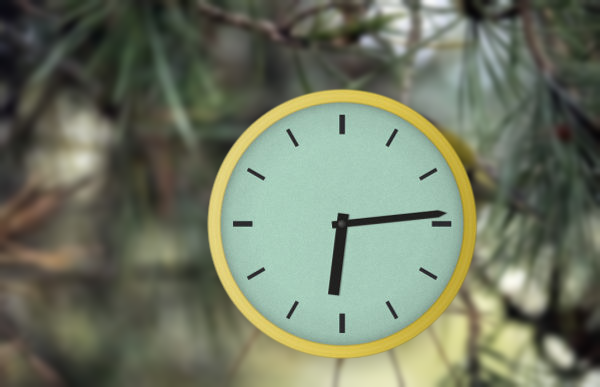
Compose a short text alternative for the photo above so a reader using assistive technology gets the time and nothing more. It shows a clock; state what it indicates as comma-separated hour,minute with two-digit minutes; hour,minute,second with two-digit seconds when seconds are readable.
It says 6,14
